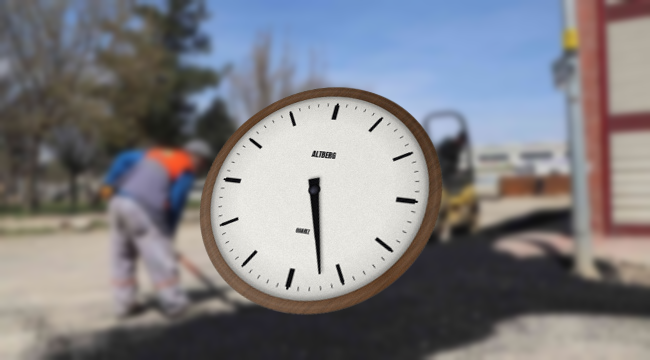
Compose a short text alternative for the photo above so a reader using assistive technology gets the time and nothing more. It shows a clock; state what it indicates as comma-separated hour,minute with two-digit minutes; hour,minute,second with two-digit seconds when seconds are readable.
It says 5,27
